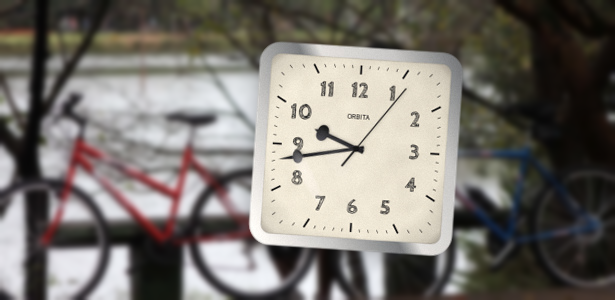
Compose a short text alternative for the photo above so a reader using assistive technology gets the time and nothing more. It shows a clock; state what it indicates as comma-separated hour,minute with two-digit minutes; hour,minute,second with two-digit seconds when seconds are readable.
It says 9,43,06
